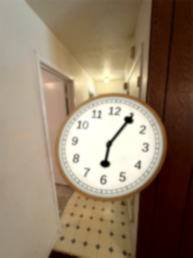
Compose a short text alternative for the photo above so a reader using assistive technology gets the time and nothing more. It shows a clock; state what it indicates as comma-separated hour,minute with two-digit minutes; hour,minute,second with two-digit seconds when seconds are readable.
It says 6,05
